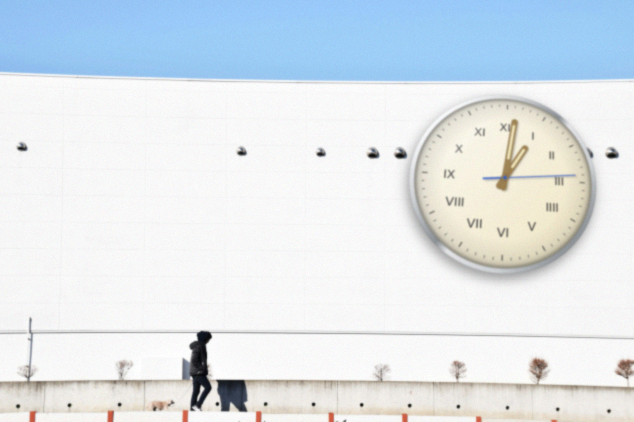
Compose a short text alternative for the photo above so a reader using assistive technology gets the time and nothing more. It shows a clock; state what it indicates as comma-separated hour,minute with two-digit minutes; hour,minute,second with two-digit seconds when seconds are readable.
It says 1,01,14
